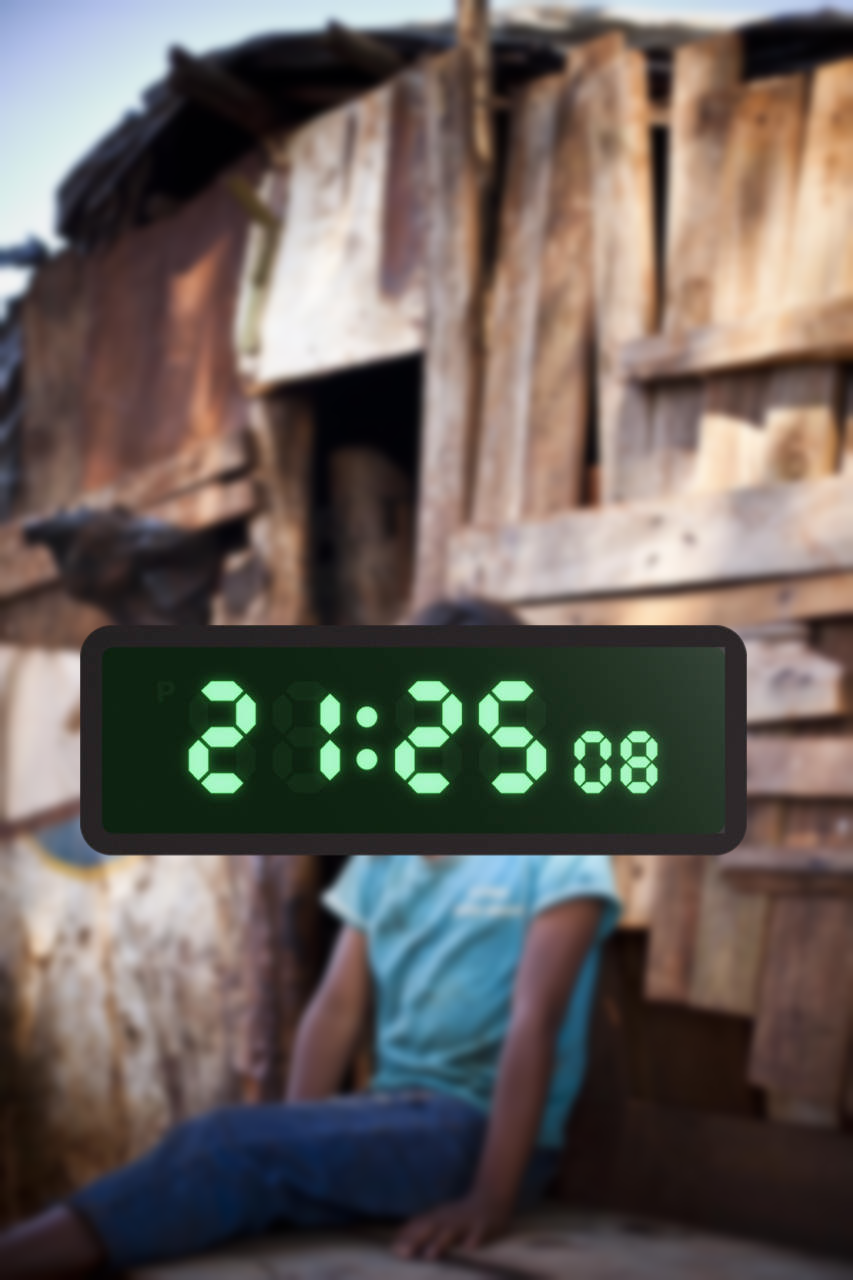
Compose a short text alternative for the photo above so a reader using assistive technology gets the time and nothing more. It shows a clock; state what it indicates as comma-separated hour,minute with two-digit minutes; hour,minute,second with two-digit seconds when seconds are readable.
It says 21,25,08
